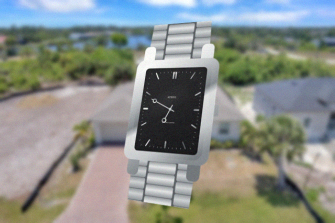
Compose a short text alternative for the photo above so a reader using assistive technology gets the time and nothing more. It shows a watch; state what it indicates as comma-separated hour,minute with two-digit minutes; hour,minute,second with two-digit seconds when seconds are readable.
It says 6,49
